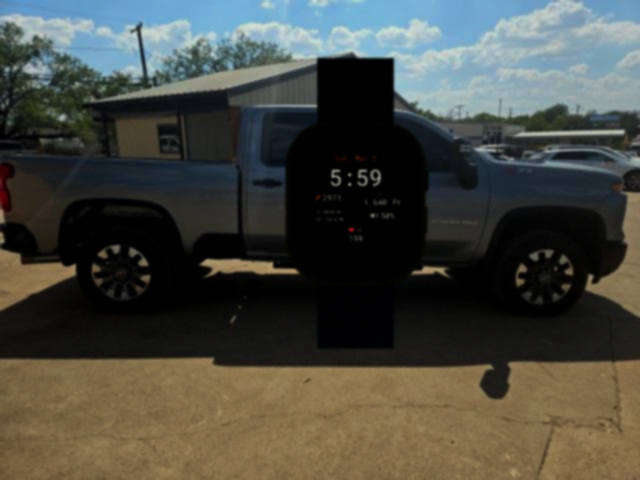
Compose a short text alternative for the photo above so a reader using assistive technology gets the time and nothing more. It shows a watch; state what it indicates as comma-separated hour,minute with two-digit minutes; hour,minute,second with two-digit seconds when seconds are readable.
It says 5,59
